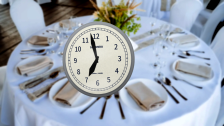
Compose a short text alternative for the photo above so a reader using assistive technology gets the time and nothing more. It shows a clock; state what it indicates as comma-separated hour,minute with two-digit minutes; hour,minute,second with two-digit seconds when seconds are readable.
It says 6,58
